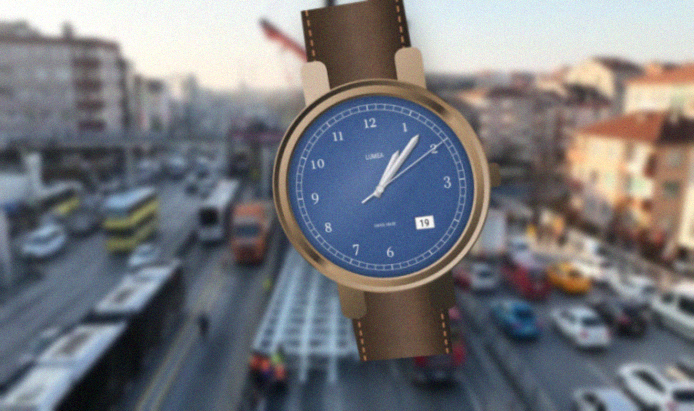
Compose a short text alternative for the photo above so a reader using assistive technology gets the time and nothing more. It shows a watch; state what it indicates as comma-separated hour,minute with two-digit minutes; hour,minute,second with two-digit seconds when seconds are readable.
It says 1,07,10
